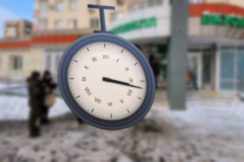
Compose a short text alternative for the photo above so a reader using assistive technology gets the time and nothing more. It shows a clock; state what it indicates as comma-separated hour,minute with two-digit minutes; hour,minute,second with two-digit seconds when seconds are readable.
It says 3,17
